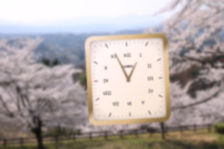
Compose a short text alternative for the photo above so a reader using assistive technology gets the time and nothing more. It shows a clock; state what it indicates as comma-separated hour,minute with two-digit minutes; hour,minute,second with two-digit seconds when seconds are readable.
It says 12,56
